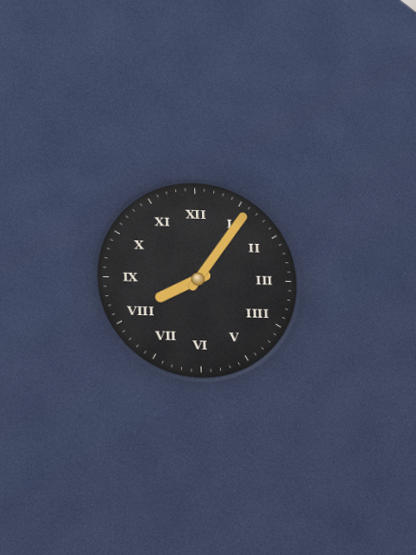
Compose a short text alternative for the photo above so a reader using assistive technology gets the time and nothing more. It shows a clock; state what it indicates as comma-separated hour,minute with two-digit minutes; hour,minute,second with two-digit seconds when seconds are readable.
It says 8,06
